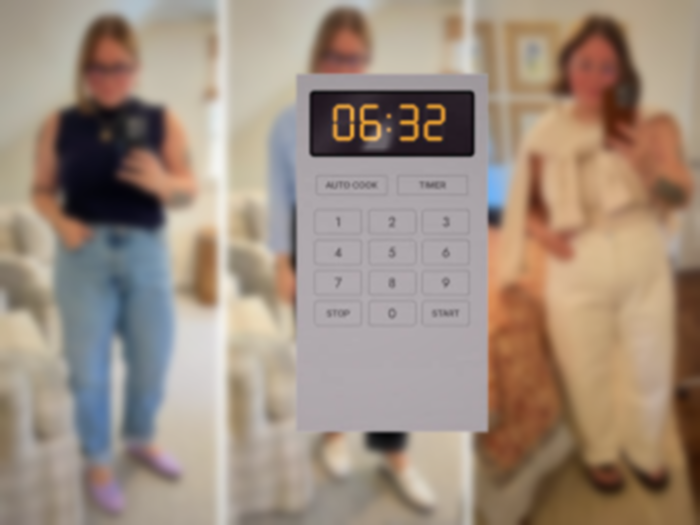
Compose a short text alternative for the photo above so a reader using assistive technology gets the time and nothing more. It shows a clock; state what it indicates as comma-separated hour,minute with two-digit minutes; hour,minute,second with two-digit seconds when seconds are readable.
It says 6,32
